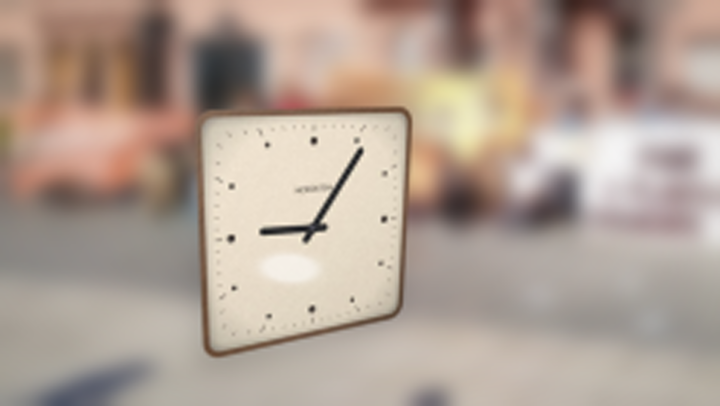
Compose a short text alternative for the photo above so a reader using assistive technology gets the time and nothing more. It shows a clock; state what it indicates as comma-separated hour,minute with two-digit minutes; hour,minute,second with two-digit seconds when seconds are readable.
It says 9,06
